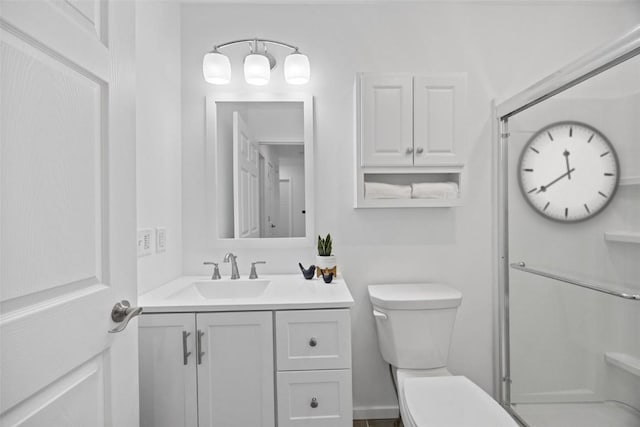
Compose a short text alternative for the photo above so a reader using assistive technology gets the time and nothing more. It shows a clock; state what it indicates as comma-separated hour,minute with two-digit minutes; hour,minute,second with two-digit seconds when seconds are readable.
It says 11,39
